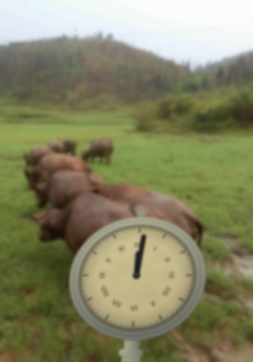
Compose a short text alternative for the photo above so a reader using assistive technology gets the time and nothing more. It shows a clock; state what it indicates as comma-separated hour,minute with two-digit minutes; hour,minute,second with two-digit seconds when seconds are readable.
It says 12,01
